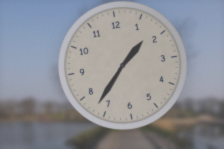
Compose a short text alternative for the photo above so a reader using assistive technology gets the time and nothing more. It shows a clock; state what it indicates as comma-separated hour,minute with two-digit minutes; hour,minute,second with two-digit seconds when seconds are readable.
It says 1,37
